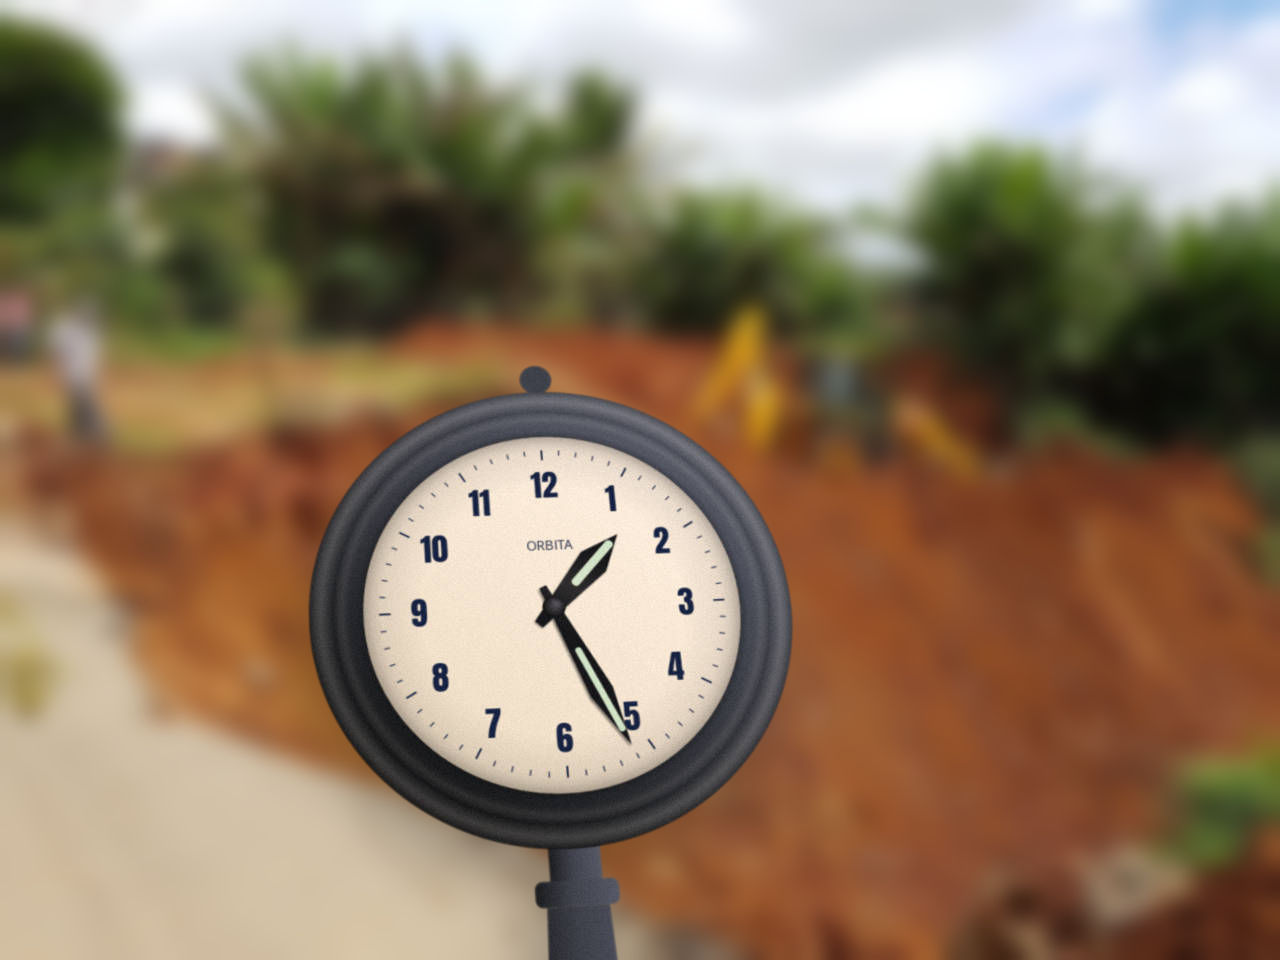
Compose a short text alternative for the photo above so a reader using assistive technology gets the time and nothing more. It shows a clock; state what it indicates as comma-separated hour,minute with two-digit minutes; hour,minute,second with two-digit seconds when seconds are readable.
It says 1,26
